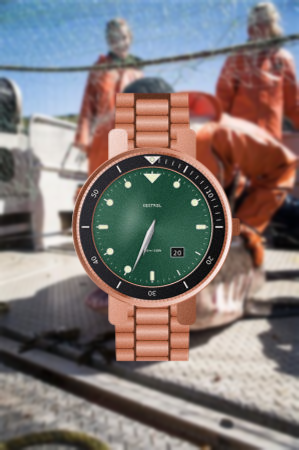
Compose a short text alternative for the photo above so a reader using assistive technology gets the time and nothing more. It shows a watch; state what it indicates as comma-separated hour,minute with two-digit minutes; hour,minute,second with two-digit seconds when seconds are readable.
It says 6,34
